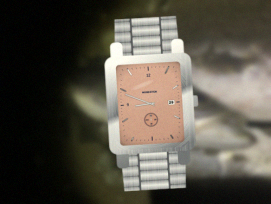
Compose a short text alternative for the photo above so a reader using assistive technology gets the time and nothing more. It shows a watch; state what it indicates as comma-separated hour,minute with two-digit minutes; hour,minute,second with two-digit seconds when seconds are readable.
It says 8,49
